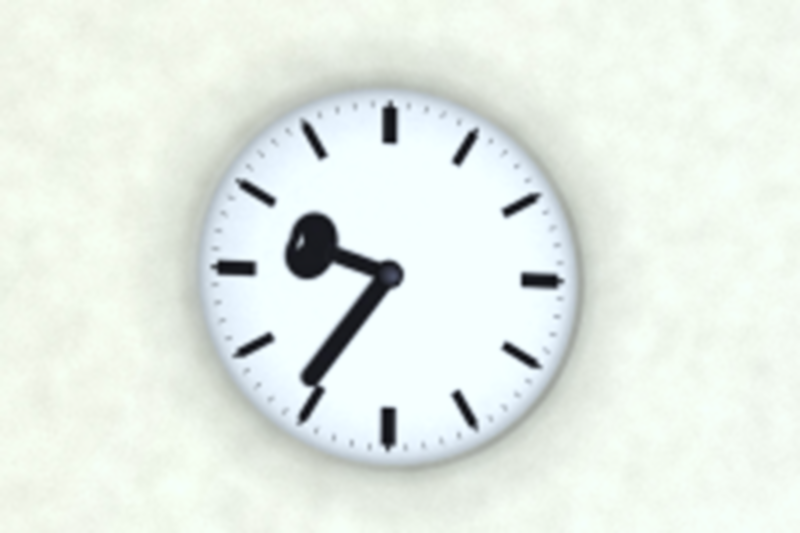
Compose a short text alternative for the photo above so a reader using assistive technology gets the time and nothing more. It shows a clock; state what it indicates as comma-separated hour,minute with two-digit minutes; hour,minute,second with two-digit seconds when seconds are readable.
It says 9,36
